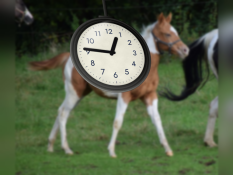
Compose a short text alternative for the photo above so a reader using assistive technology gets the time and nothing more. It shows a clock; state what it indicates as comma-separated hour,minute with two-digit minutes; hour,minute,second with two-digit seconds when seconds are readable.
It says 12,46
